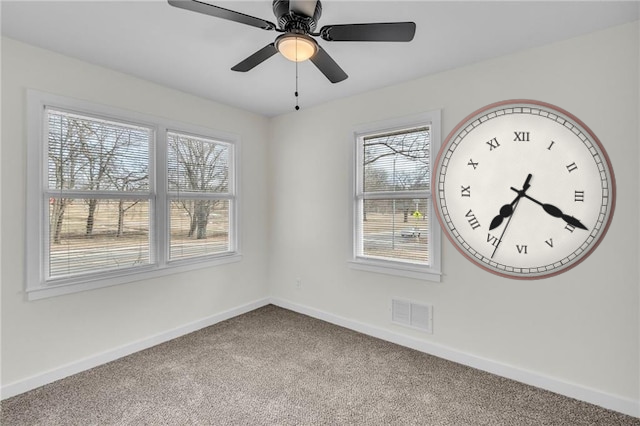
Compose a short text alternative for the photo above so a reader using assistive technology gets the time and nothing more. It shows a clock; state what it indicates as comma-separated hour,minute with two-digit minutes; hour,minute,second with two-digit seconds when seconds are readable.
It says 7,19,34
